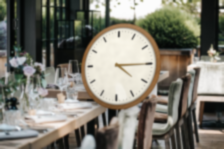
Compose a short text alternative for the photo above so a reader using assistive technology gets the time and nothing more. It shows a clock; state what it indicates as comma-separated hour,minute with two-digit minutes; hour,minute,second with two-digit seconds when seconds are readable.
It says 4,15
